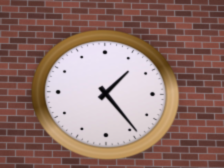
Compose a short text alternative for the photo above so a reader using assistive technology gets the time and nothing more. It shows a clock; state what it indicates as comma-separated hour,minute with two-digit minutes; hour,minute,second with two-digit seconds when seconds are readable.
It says 1,24
